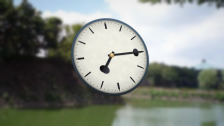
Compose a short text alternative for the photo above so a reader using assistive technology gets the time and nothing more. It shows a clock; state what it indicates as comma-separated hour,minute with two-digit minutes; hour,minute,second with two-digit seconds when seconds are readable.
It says 7,15
